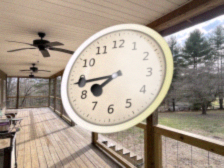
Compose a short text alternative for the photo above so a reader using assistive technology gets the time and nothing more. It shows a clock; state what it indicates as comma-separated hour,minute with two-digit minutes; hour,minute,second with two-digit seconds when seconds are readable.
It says 7,44
